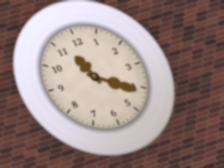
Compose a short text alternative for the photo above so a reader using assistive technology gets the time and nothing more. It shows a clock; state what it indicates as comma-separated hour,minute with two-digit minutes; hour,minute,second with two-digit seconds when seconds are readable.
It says 11,21
